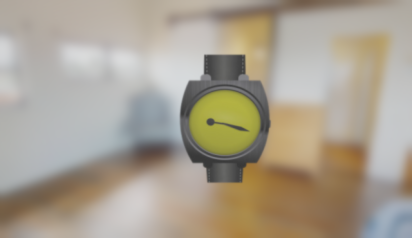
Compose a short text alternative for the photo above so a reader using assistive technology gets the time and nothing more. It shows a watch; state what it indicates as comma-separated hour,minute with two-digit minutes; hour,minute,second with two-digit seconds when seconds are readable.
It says 9,18
